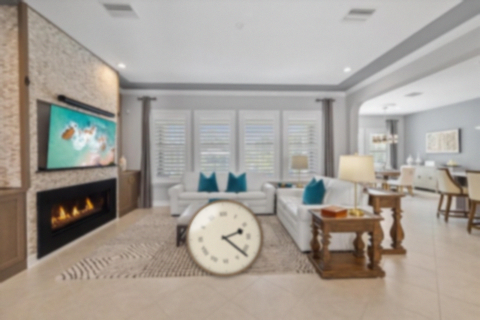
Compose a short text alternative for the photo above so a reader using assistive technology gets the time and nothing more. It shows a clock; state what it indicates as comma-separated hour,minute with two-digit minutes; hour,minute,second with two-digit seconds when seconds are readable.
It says 2,22
